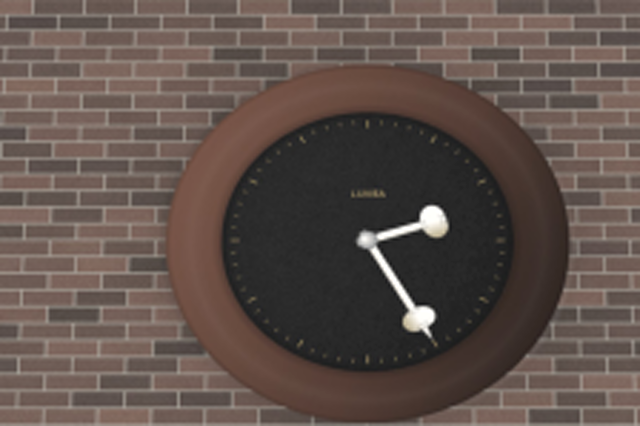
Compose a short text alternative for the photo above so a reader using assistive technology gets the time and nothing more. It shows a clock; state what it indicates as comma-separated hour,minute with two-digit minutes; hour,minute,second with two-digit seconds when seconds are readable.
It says 2,25
